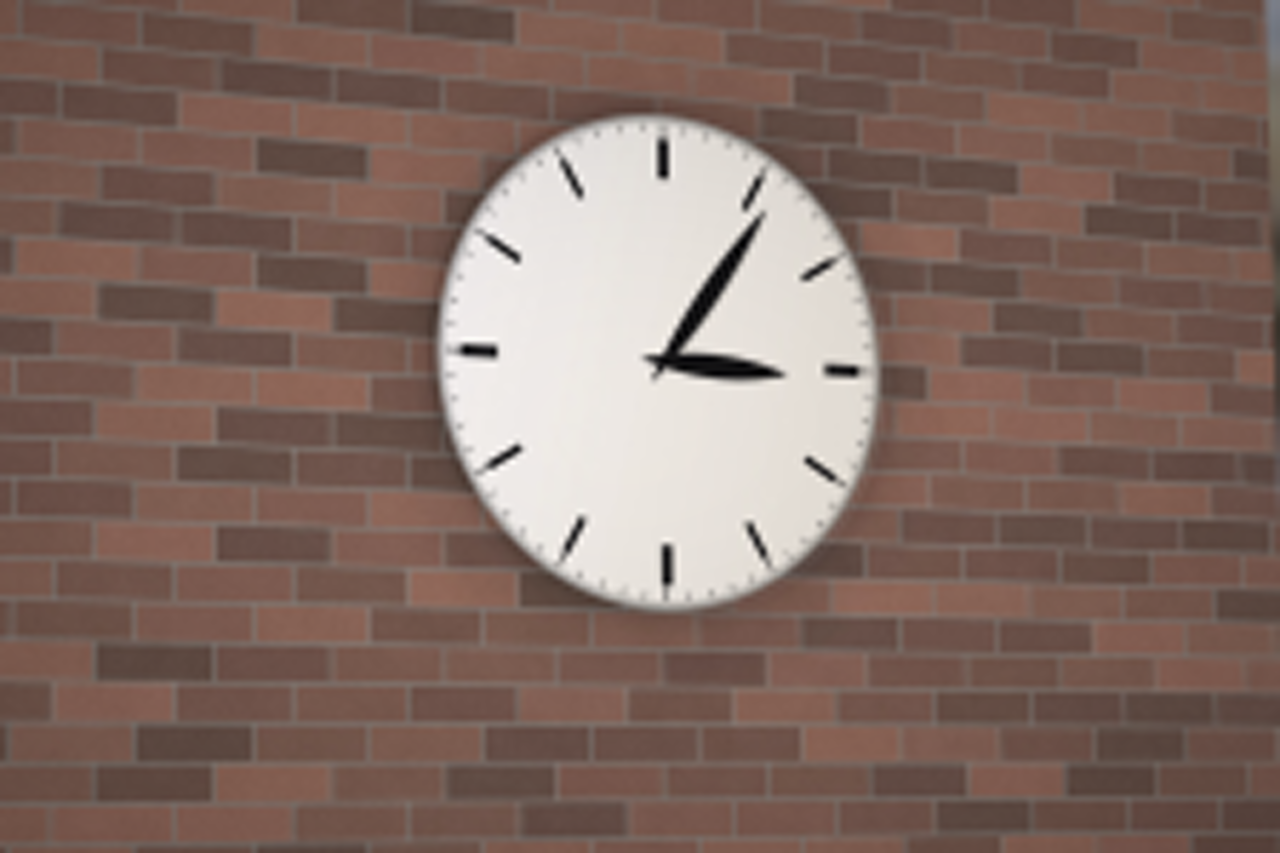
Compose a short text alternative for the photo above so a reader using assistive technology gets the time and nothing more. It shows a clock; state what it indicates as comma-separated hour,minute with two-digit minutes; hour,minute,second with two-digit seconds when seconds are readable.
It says 3,06
